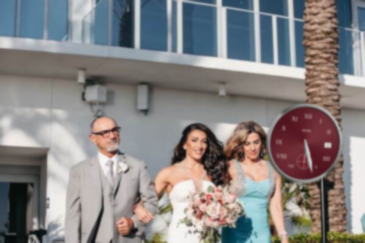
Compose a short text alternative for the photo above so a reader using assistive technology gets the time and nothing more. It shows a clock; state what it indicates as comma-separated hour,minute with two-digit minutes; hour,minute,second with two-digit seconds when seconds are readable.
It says 5,27
